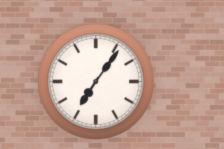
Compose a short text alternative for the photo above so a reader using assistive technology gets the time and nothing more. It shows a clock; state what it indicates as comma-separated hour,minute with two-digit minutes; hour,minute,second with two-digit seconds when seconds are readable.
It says 7,06
